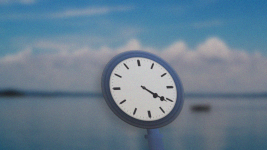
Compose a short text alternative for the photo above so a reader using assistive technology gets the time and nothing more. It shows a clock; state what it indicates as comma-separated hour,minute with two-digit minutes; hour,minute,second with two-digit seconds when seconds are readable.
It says 4,21
